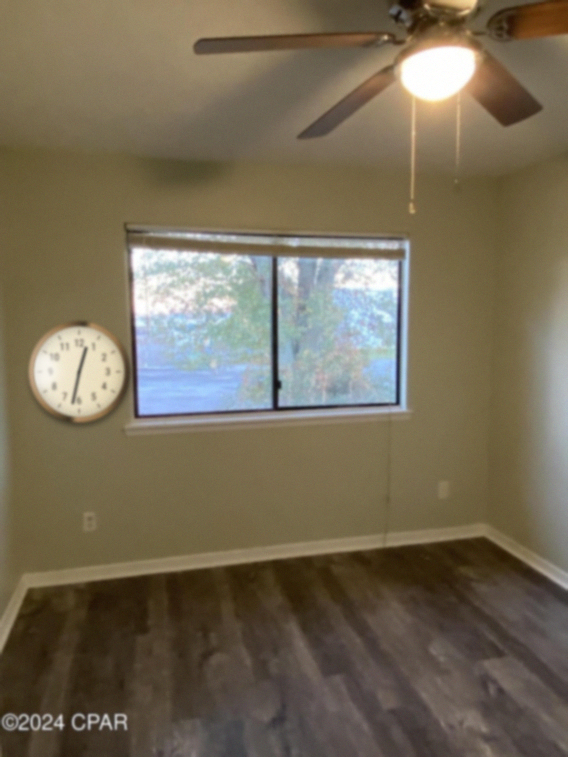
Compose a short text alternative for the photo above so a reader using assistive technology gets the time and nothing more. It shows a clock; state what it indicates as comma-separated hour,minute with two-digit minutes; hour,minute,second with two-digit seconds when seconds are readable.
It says 12,32
